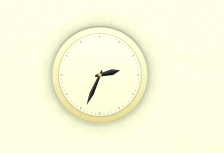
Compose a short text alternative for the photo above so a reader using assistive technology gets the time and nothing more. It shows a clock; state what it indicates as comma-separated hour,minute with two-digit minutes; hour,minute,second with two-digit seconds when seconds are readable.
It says 2,34
